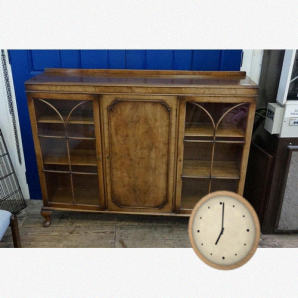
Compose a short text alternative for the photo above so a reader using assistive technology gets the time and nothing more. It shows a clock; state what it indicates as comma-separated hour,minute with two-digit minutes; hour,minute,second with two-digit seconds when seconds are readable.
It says 7,01
